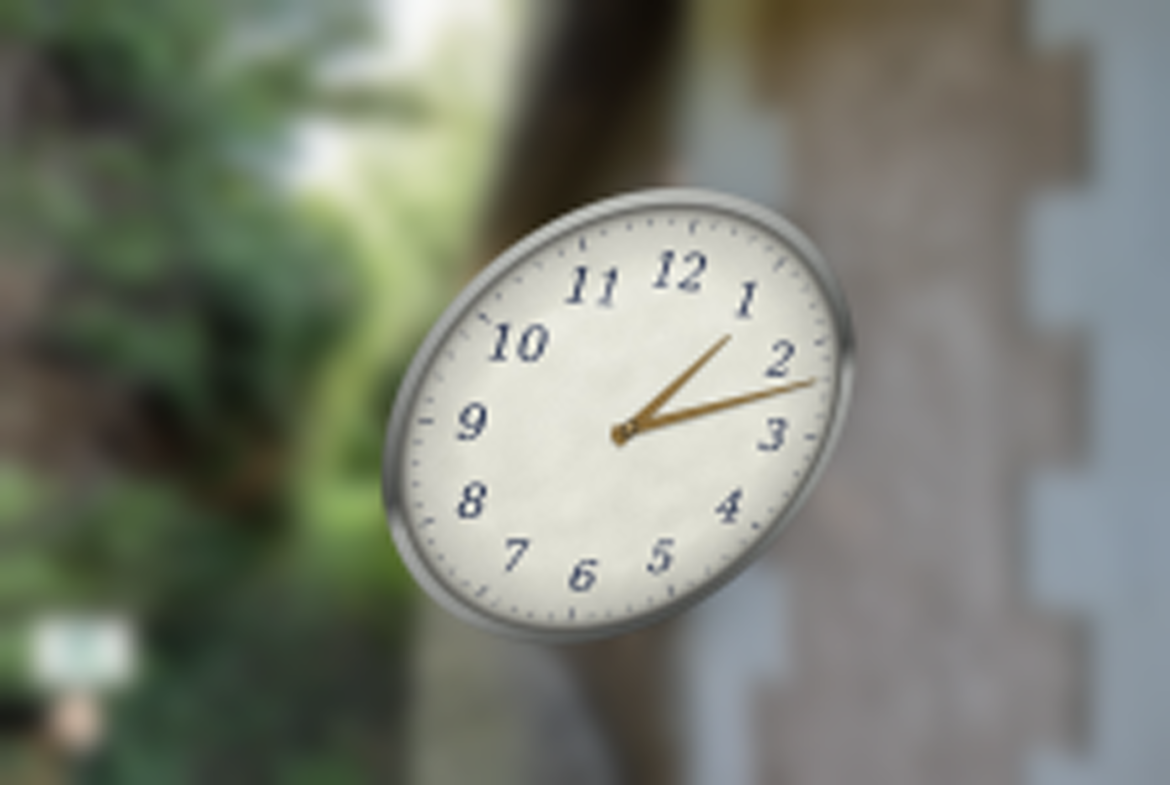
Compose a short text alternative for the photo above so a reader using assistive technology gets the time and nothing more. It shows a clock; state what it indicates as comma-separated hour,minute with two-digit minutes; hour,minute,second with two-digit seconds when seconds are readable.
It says 1,12
